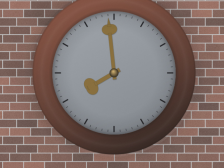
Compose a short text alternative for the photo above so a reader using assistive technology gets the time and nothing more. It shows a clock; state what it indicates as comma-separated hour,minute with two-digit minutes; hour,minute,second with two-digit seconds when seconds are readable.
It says 7,59
